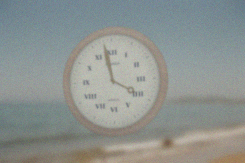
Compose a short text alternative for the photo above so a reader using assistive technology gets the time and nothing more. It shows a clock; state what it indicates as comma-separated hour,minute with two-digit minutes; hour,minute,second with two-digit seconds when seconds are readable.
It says 3,58
